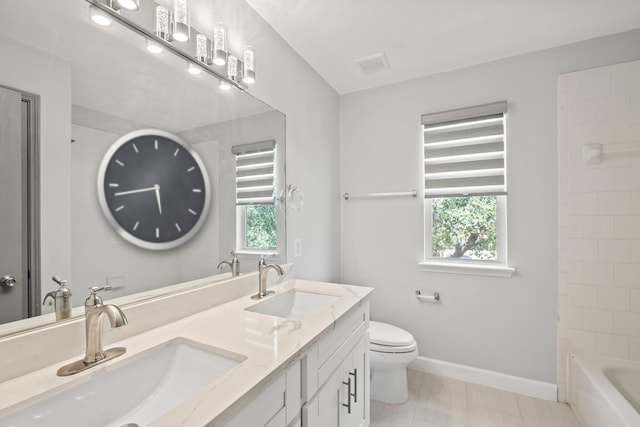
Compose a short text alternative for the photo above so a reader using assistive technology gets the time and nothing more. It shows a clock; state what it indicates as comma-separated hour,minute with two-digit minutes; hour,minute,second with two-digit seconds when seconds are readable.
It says 5,43
